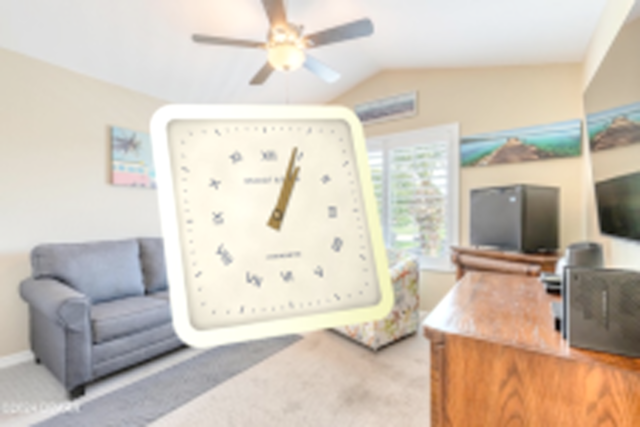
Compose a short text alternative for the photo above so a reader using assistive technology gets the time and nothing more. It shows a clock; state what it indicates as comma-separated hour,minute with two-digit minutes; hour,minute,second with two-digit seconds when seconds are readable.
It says 1,04
